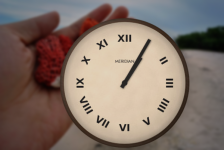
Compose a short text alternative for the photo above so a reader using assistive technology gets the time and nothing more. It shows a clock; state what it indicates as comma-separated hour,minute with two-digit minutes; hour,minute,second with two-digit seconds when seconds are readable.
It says 1,05
